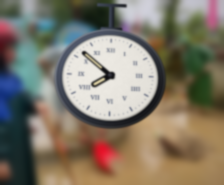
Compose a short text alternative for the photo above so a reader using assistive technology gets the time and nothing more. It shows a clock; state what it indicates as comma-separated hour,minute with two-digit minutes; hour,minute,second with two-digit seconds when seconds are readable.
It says 7,52
